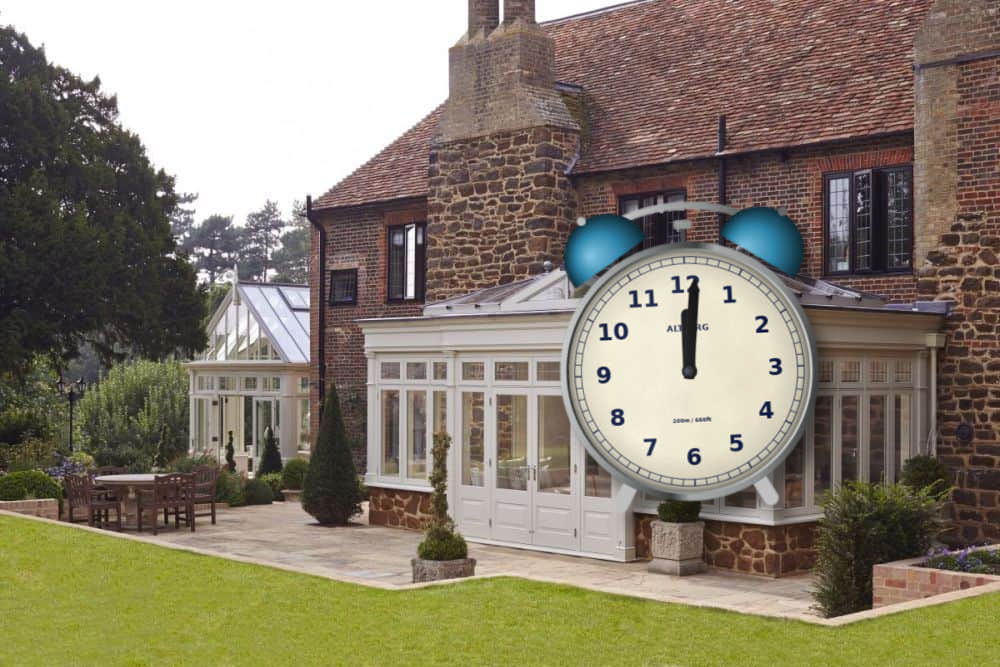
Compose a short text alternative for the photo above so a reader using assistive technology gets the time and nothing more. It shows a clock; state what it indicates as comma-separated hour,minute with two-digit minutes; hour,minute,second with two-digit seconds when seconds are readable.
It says 12,01
